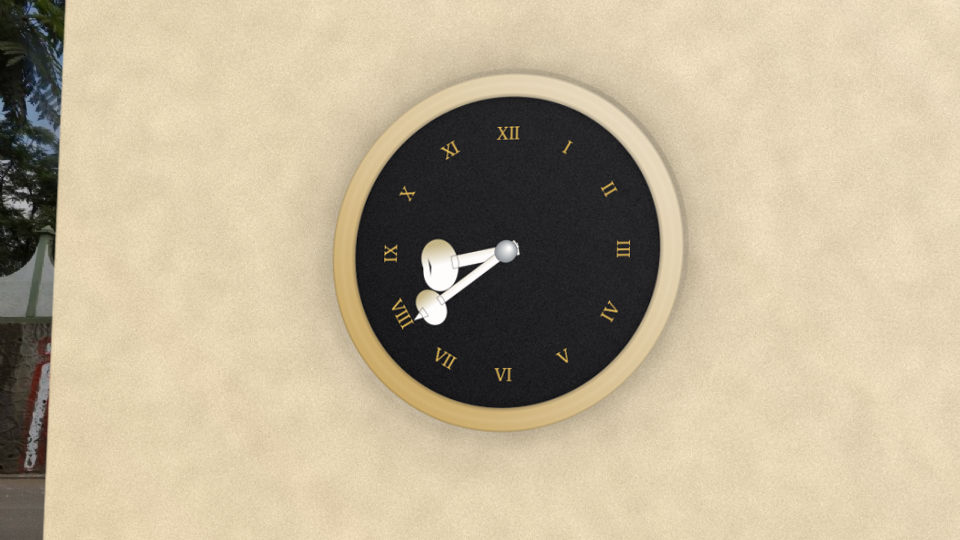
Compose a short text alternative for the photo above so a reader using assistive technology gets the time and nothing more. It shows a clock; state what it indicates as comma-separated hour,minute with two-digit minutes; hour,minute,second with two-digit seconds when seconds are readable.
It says 8,39
